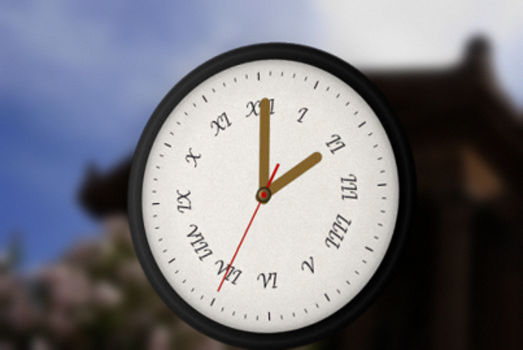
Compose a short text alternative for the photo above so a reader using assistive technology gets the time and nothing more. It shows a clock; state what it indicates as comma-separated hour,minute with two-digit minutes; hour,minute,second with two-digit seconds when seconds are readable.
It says 2,00,35
